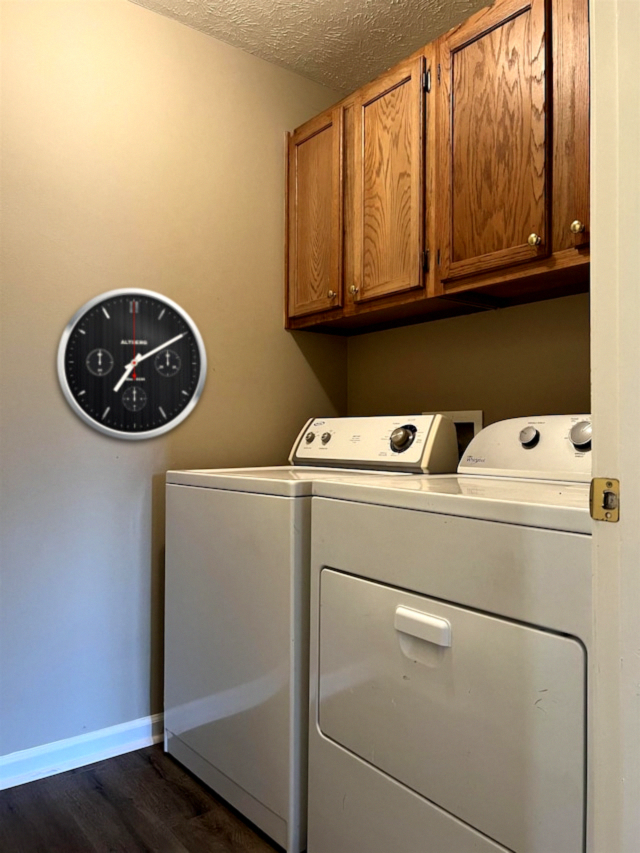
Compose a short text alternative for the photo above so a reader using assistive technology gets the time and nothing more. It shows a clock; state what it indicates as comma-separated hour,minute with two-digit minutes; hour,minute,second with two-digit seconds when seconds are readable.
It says 7,10
